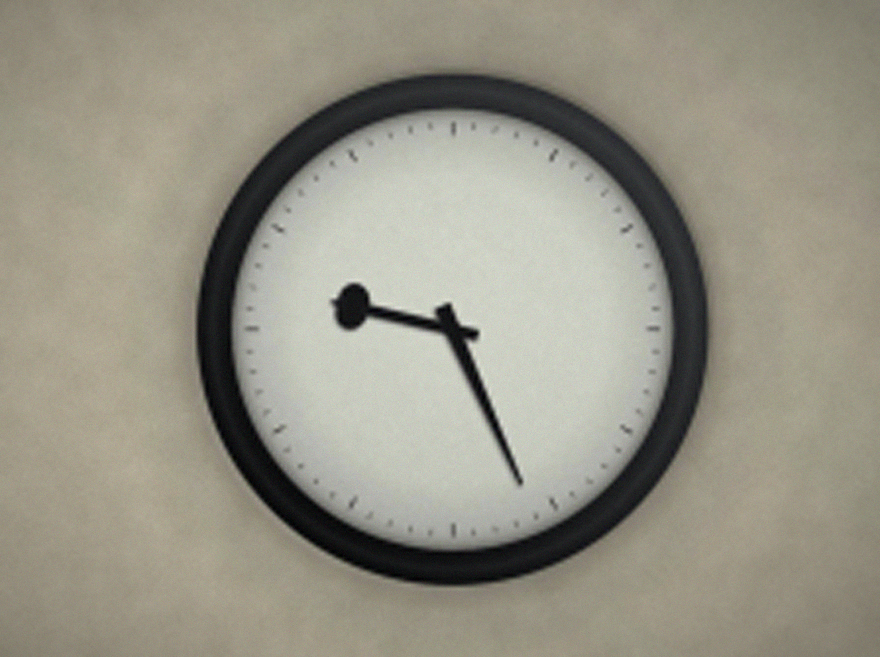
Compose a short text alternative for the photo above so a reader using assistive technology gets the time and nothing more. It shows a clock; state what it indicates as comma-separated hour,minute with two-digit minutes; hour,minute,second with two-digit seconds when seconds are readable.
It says 9,26
